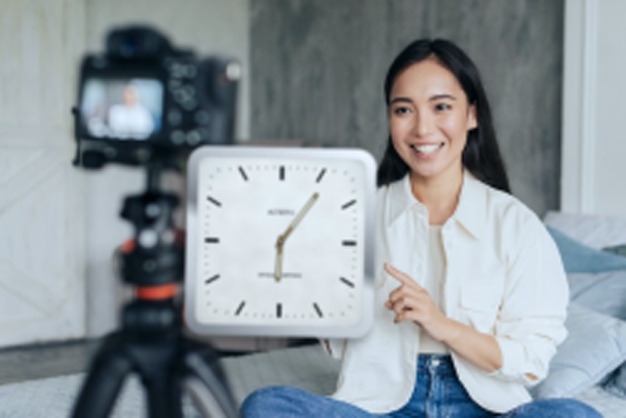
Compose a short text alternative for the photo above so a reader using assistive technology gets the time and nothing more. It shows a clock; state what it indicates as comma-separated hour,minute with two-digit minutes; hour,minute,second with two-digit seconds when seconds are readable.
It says 6,06
